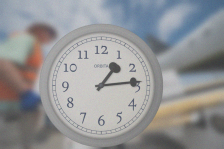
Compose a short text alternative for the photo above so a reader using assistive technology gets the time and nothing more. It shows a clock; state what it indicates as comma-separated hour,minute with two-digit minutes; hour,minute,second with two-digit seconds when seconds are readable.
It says 1,14
